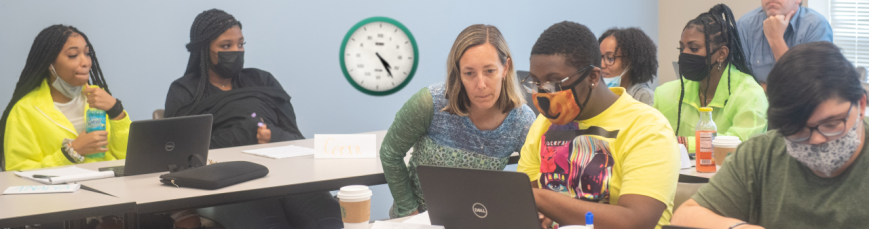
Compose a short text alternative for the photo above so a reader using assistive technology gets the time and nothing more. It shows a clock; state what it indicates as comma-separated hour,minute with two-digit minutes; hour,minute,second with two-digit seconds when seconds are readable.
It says 4,24
